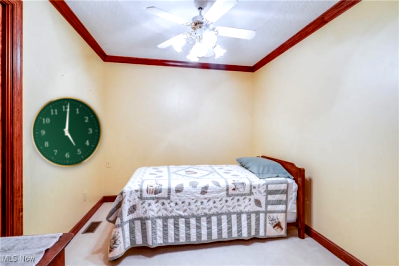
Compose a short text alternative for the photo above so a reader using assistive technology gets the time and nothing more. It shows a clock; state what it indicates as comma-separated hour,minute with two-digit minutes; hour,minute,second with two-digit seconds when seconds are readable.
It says 5,01
